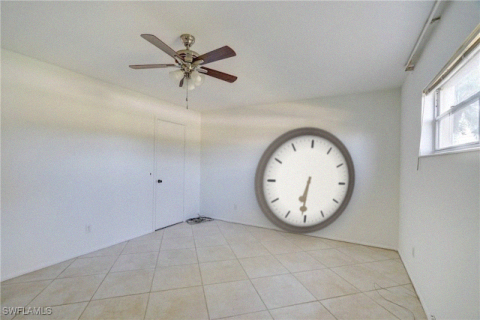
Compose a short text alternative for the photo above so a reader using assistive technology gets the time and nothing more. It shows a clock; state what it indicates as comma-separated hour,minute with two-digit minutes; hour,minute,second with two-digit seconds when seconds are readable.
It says 6,31
